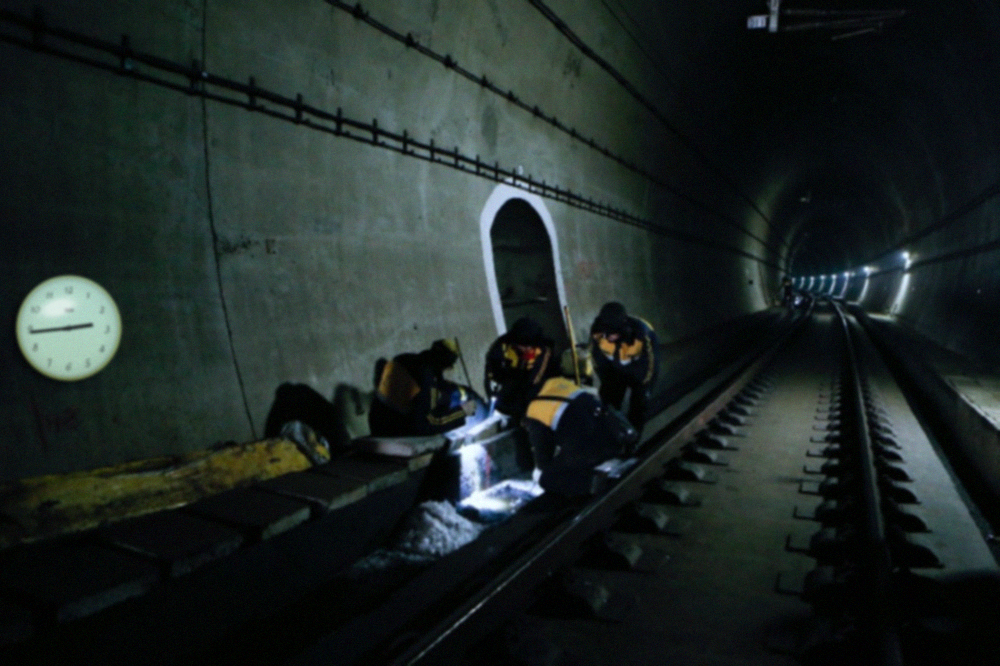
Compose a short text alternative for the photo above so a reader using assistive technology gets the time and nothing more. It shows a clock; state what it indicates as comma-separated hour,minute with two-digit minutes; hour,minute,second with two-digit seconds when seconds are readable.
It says 2,44
